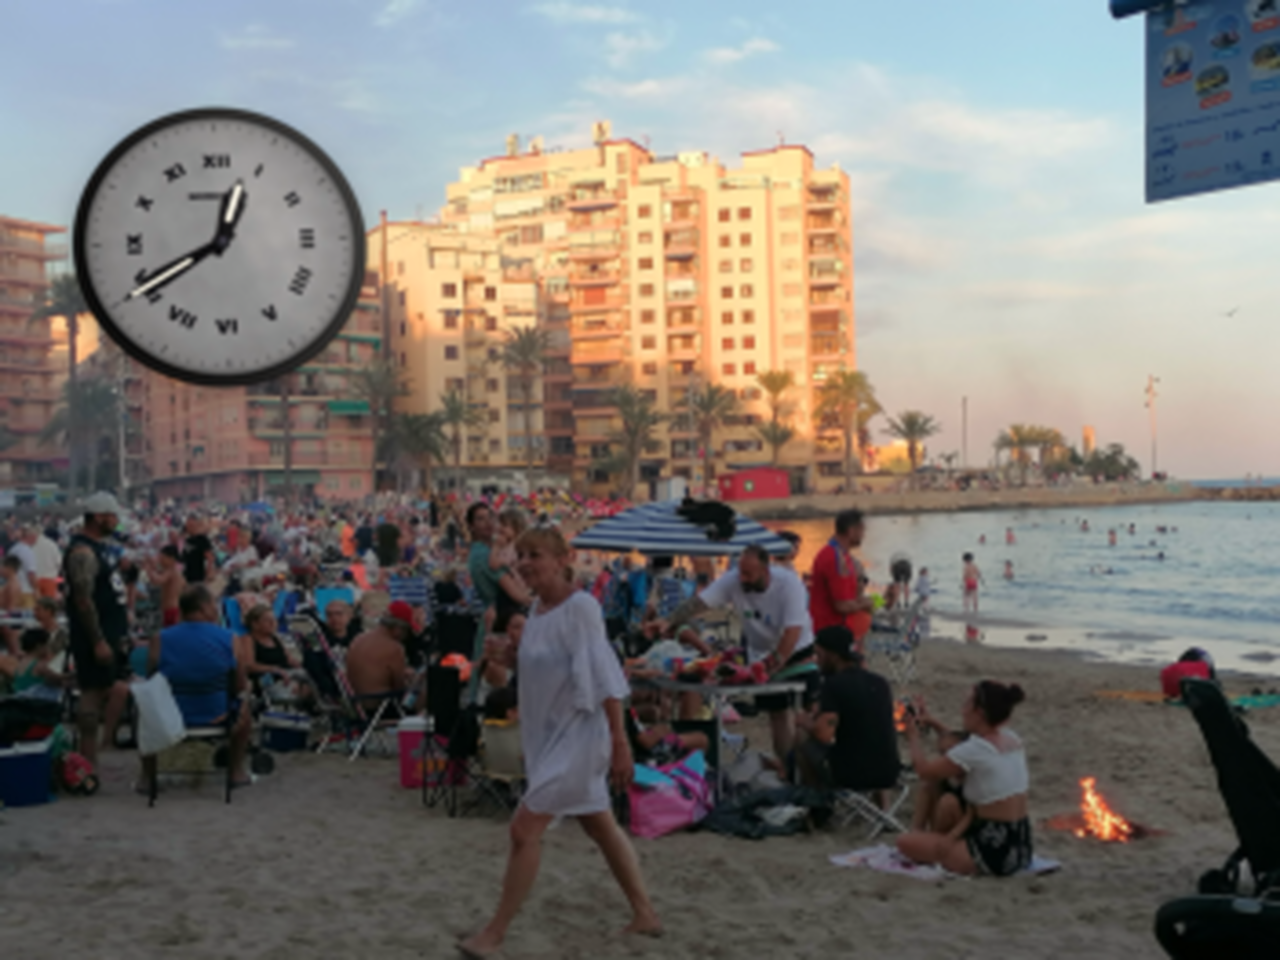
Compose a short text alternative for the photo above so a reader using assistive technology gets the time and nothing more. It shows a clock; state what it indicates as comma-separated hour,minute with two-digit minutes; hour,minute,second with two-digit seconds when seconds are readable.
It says 12,40
